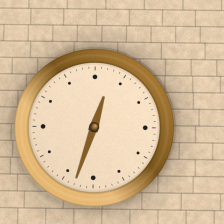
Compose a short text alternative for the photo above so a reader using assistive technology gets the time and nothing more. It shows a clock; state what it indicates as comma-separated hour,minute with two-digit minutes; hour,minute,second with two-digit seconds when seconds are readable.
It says 12,33
